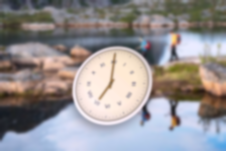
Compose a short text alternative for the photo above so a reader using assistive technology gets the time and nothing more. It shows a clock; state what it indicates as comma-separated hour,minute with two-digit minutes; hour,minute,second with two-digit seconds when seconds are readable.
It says 7,00
